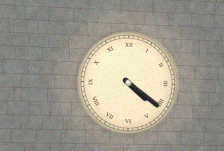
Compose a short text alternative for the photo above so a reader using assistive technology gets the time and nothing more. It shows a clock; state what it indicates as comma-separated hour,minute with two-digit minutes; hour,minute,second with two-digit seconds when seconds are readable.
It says 4,21
